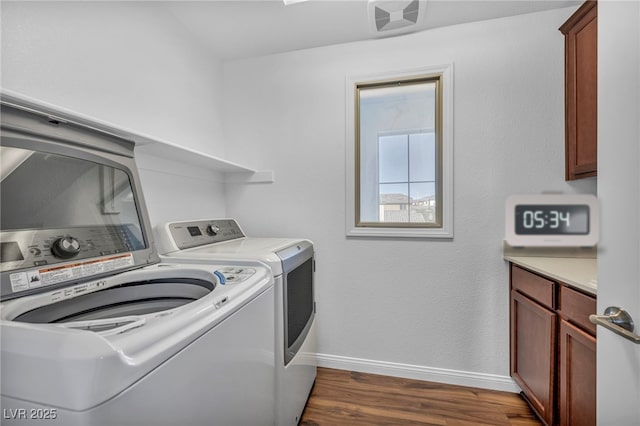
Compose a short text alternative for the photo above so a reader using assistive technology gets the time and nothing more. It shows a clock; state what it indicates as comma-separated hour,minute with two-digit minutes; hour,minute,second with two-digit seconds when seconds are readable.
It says 5,34
